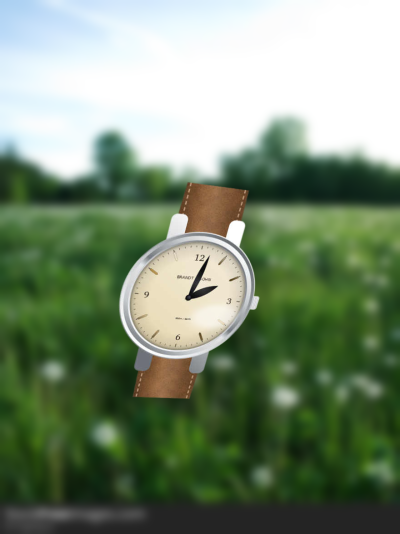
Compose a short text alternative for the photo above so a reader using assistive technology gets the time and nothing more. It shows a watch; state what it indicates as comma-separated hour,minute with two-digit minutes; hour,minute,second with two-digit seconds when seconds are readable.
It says 2,02
